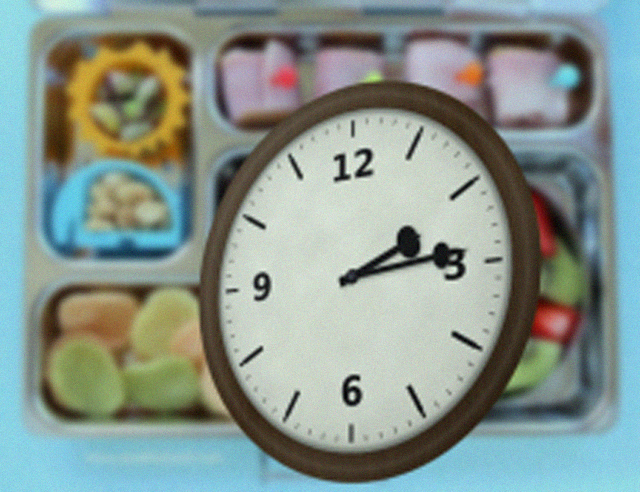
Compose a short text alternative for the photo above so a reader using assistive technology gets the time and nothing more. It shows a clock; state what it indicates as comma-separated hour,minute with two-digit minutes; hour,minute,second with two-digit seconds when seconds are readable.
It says 2,14
